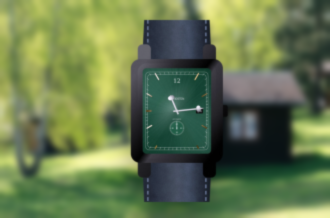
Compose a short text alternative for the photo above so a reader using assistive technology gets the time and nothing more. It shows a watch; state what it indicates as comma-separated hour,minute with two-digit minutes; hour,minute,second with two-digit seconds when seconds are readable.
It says 11,14
